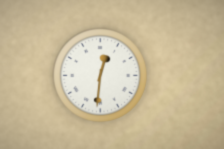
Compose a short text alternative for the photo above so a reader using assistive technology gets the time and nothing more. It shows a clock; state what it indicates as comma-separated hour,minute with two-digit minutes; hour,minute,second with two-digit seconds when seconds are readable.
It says 12,31
